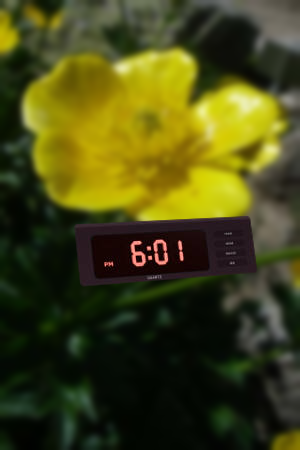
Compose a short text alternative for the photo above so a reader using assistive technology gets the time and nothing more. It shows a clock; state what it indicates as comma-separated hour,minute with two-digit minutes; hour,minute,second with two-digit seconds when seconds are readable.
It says 6,01
